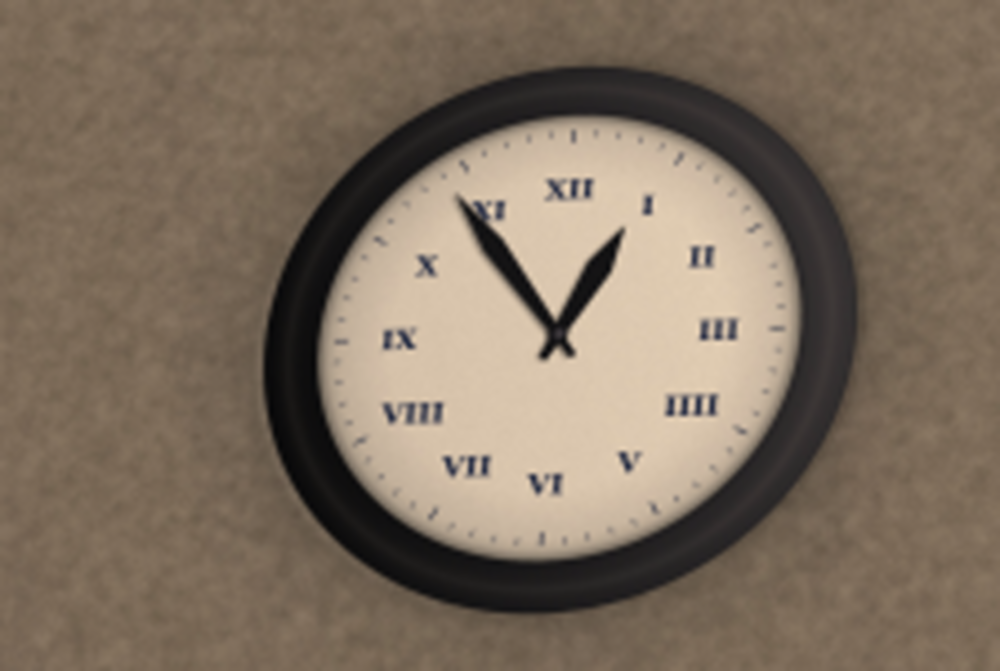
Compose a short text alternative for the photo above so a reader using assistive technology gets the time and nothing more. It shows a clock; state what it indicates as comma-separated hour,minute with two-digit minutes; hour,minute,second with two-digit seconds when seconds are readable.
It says 12,54
